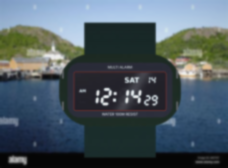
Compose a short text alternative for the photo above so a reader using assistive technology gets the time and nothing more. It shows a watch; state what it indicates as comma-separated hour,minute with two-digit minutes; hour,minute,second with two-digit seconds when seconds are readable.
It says 12,14,29
